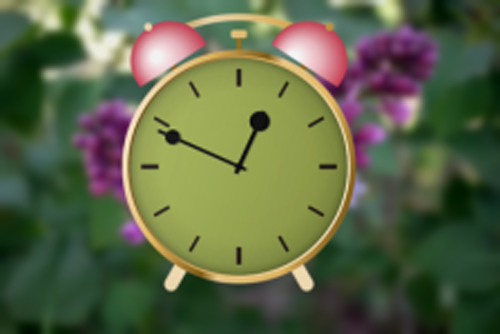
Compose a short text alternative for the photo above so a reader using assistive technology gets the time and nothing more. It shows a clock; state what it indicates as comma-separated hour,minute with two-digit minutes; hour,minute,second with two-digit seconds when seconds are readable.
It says 12,49
